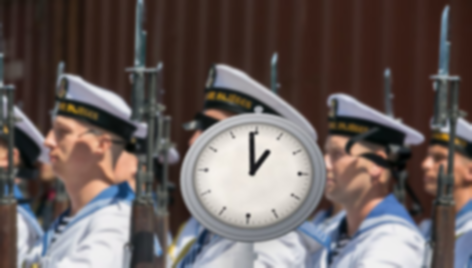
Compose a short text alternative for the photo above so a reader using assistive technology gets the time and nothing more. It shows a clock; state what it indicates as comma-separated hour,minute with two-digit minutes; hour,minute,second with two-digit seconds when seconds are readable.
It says 12,59
